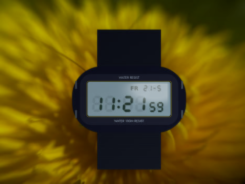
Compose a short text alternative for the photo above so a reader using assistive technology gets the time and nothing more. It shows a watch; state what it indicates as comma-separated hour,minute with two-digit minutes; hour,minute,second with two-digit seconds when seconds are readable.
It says 11,21,59
